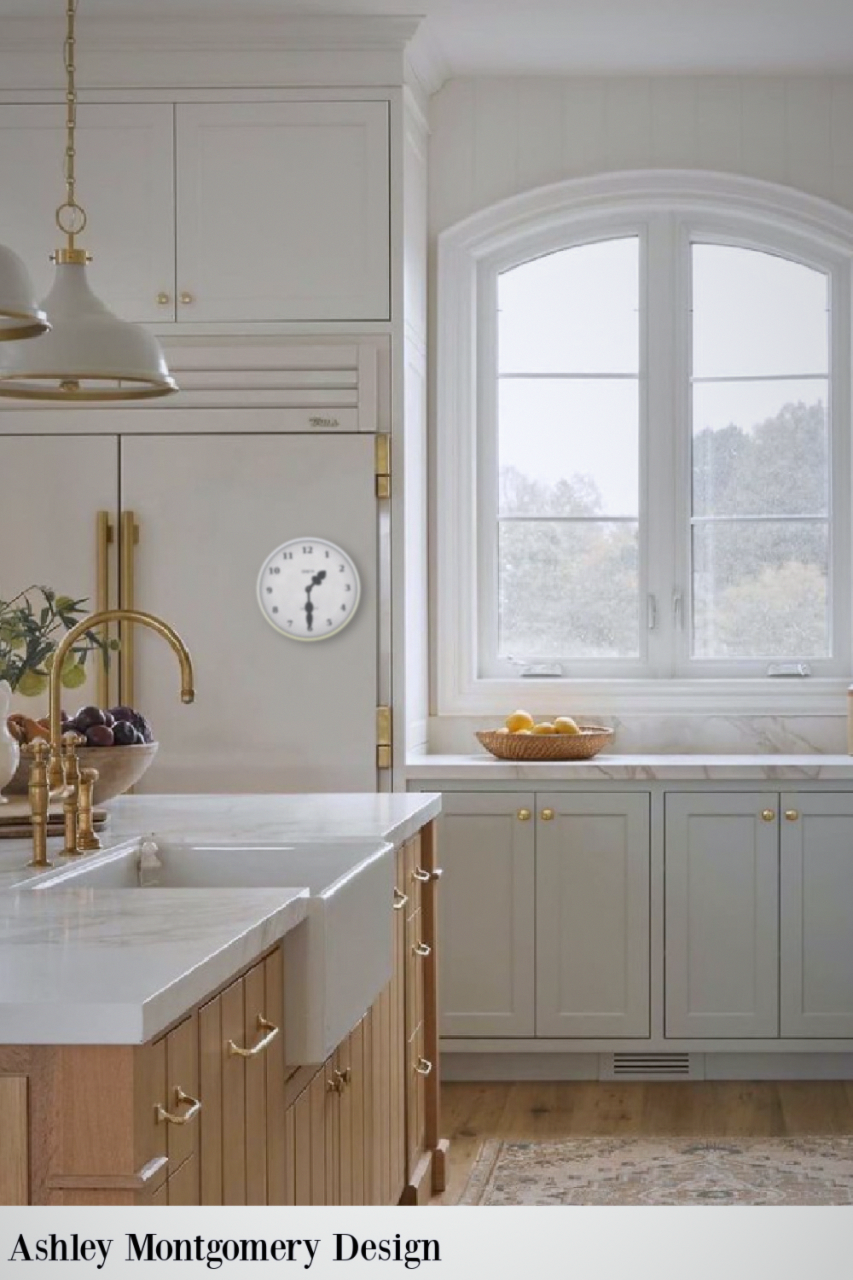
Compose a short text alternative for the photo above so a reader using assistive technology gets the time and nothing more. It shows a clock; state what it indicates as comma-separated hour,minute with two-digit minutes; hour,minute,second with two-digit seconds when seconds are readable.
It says 1,30
